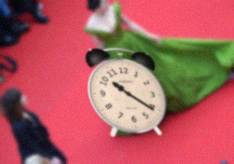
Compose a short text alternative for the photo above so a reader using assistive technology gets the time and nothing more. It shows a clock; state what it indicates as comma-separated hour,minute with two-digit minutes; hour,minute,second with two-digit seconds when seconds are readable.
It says 10,21
